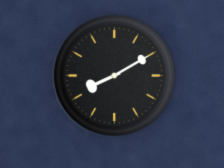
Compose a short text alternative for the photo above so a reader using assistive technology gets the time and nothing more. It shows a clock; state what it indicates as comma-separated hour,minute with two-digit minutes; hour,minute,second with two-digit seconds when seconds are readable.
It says 8,10
